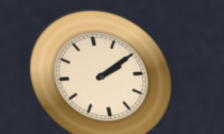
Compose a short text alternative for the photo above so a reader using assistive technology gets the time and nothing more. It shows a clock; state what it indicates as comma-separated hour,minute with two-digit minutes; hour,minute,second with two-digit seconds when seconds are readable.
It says 2,10
